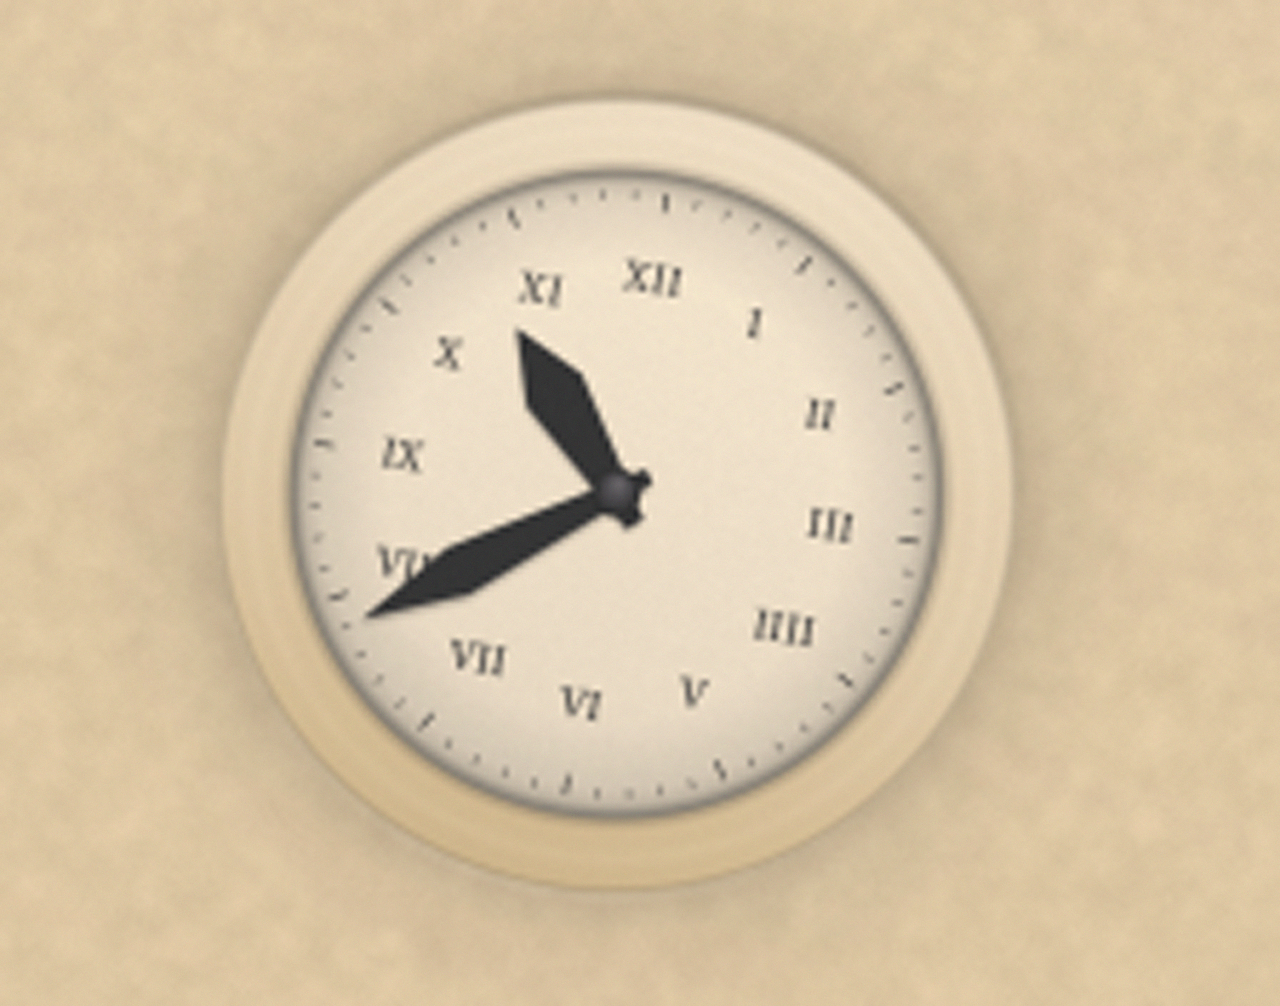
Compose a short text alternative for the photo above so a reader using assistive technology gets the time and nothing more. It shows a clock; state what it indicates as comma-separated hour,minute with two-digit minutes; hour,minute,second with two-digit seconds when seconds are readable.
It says 10,39
